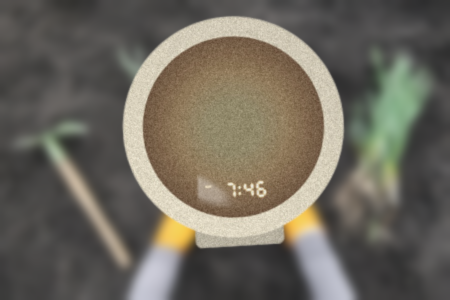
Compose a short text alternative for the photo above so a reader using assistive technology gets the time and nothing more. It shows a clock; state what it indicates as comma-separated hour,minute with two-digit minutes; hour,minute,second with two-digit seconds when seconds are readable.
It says 7,46
